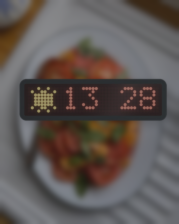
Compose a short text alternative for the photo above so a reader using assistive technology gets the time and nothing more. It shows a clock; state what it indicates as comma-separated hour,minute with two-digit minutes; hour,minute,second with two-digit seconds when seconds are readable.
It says 13,28
